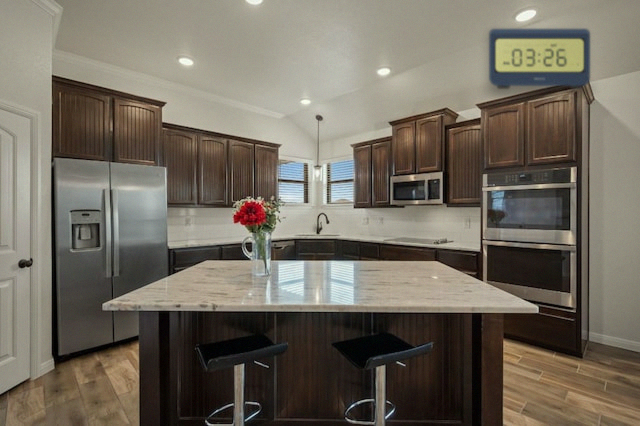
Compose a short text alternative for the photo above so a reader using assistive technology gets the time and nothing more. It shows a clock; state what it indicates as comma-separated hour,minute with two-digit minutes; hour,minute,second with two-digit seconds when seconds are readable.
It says 3,26
